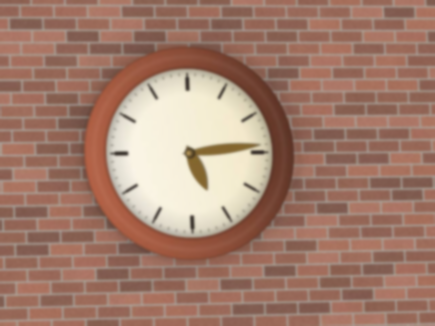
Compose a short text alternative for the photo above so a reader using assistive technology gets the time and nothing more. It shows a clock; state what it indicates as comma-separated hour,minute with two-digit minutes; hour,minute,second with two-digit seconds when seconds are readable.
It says 5,14
